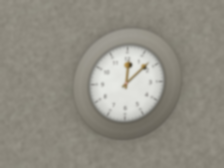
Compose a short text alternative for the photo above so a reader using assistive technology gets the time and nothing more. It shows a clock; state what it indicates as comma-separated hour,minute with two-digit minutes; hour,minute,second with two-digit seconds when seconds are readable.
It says 12,08
